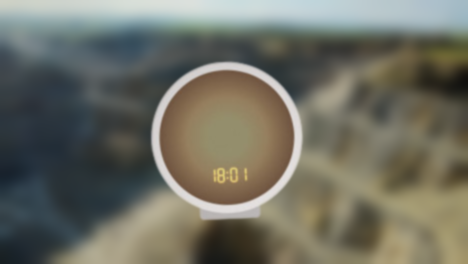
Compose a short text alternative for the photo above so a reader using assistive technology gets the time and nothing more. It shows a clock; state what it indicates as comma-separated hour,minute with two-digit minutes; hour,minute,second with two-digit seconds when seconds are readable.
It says 18,01
